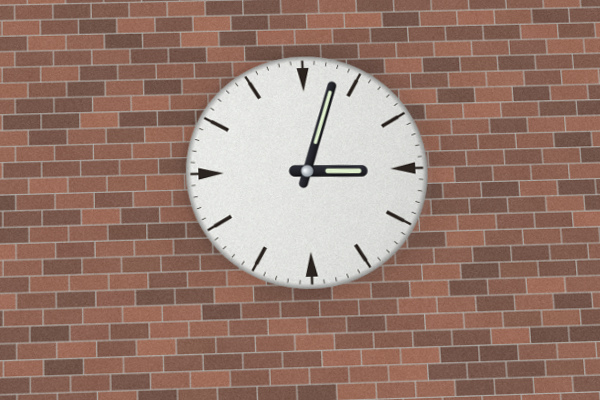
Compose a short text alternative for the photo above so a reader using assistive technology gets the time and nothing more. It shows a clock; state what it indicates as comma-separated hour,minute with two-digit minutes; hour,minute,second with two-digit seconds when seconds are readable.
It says 3,03
